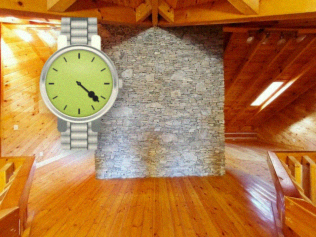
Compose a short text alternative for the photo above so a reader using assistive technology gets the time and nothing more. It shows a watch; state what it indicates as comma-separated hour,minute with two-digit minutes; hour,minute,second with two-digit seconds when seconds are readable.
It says 4,22
